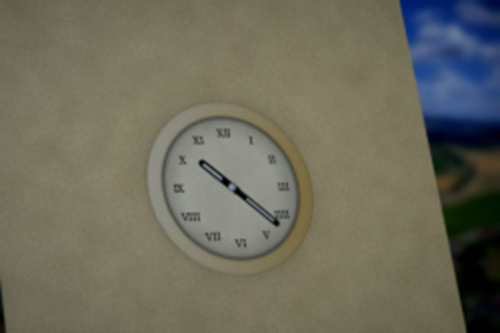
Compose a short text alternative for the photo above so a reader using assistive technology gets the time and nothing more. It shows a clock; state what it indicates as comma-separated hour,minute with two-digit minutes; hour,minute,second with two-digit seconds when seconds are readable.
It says 10,22
